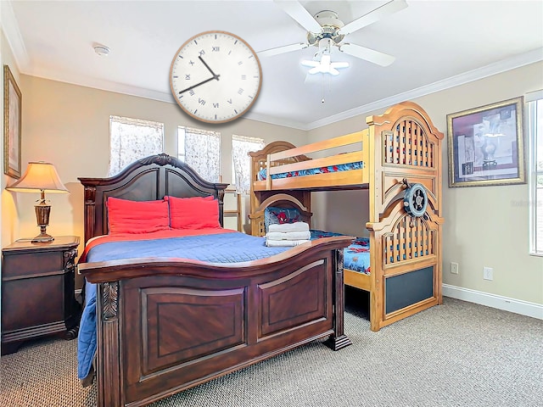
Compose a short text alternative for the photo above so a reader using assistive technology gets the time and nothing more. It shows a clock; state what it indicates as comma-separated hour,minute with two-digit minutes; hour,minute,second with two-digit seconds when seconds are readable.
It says 10,41
